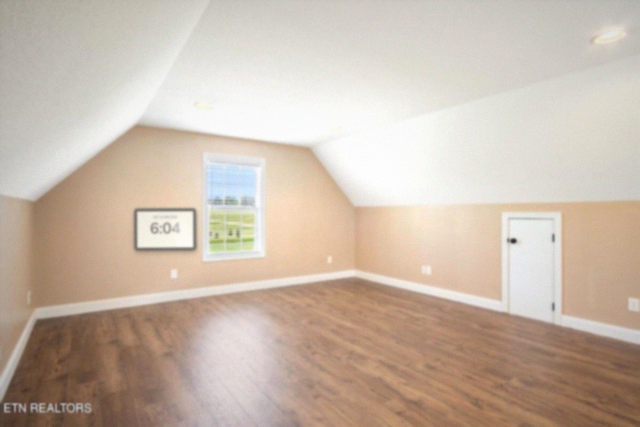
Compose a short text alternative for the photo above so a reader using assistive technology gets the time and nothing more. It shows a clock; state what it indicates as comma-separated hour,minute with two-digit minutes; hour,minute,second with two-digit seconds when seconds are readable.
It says 6,04
